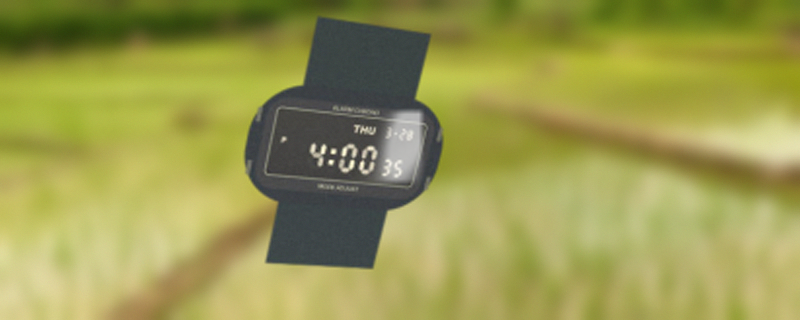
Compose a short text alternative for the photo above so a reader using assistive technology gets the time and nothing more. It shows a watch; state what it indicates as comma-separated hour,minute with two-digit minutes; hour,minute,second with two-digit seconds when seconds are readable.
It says 4,00,35
